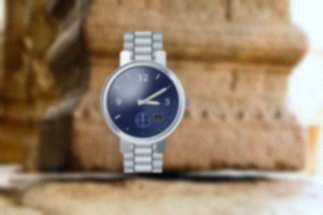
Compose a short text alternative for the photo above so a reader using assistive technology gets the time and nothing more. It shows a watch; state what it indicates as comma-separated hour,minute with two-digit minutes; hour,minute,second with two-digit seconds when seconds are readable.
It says 3,10
